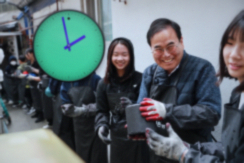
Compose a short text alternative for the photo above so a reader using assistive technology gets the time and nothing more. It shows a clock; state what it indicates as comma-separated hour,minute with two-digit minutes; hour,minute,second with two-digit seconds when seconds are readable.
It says 1,58
